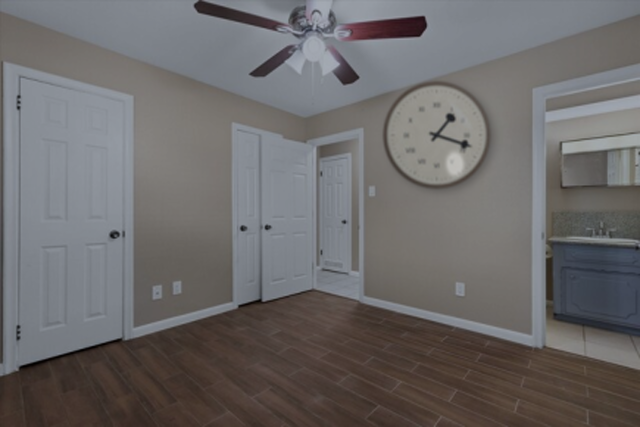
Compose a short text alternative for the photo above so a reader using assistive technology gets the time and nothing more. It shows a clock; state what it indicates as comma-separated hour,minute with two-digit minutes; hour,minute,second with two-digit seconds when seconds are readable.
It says 1,18
